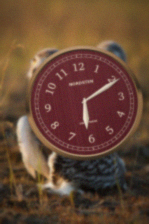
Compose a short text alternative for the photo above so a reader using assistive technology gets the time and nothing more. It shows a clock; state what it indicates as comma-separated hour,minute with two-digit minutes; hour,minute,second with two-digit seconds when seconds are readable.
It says 6,11
